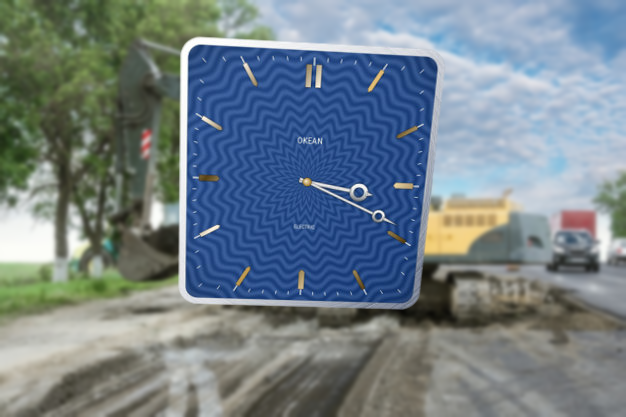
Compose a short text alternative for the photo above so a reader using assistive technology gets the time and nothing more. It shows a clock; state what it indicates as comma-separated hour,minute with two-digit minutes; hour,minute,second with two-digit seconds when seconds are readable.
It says 3,19
